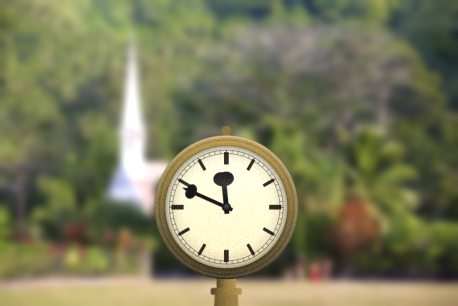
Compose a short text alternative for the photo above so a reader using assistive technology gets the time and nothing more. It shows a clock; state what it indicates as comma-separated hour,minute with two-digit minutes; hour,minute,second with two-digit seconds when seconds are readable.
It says 11,49
